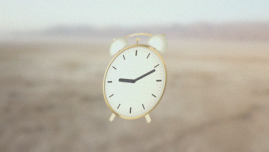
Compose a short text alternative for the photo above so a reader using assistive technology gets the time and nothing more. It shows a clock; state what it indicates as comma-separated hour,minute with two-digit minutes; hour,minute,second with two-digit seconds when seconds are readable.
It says 9,11
